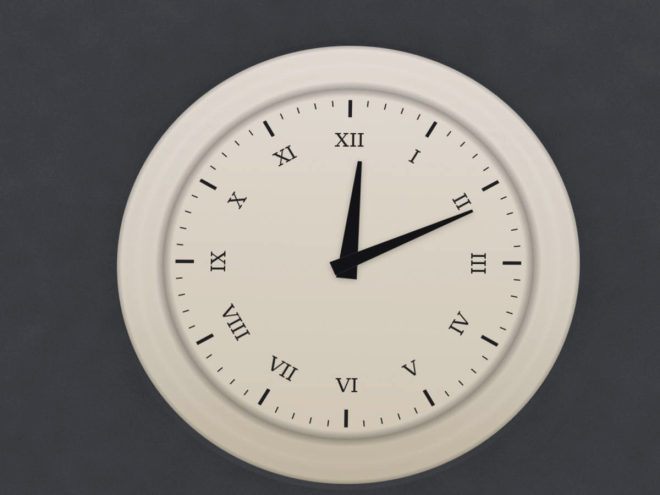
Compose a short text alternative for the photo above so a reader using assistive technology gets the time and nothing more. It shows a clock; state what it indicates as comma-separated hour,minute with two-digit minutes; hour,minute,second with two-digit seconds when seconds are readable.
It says 12,11
